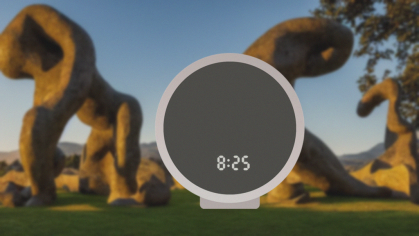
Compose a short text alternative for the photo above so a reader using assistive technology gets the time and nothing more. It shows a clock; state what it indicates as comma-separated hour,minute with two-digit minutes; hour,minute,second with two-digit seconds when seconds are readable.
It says 8,25
